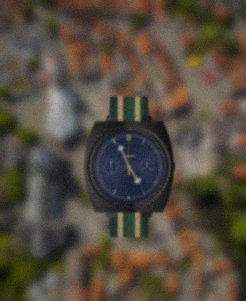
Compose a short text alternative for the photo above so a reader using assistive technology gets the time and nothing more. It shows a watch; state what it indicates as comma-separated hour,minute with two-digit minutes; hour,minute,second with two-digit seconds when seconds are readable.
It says 4,56
